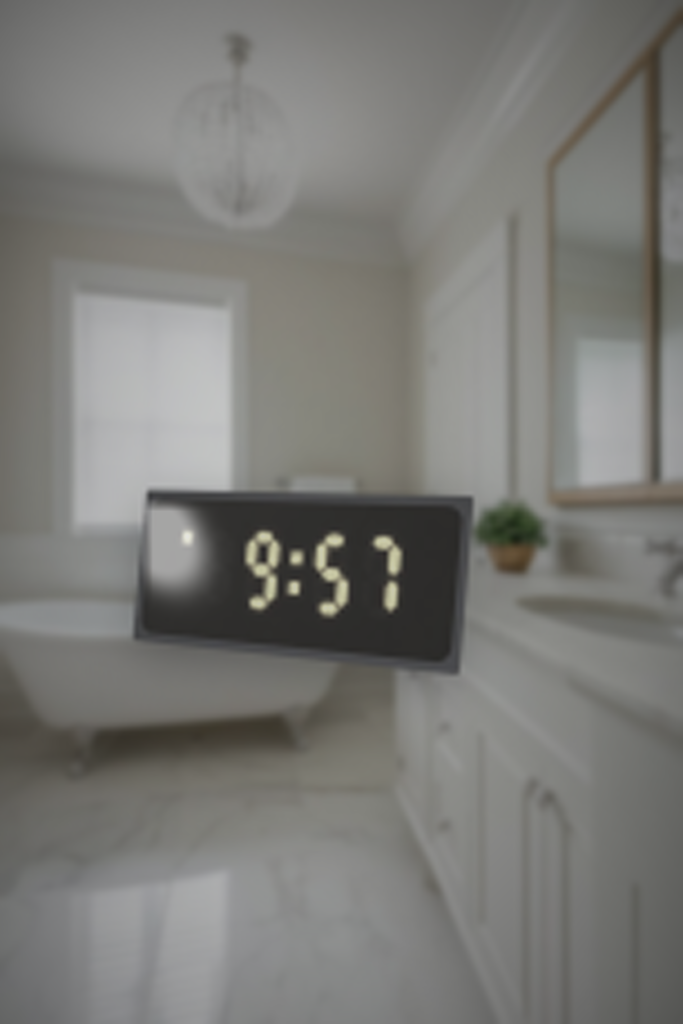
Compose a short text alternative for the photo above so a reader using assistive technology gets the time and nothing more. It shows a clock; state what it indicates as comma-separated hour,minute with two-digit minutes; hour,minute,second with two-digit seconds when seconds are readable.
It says 9,57
